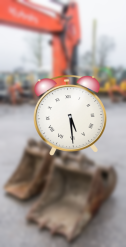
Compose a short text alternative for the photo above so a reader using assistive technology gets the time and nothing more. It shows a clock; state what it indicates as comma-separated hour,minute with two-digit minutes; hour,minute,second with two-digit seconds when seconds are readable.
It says 5,30
